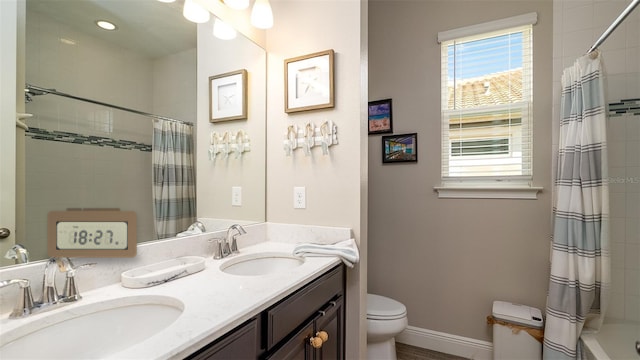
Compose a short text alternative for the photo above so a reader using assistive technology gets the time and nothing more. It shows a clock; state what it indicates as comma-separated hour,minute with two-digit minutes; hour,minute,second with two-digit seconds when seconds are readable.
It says 18,27
